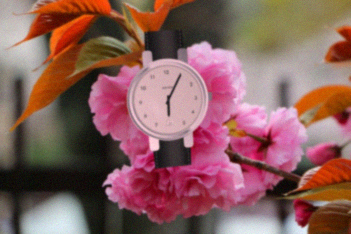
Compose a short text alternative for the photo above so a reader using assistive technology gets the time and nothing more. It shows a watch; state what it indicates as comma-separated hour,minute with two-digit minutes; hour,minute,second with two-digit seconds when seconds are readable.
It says 6,05
